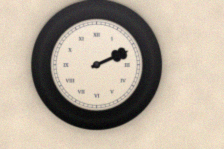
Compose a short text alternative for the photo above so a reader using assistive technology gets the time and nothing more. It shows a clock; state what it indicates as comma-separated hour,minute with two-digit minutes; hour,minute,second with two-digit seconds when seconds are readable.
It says 2,11
